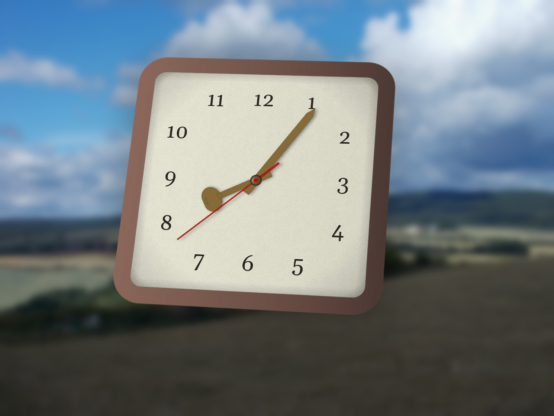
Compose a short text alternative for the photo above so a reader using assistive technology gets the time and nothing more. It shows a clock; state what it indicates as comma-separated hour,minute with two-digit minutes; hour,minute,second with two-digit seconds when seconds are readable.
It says 8,05,38
